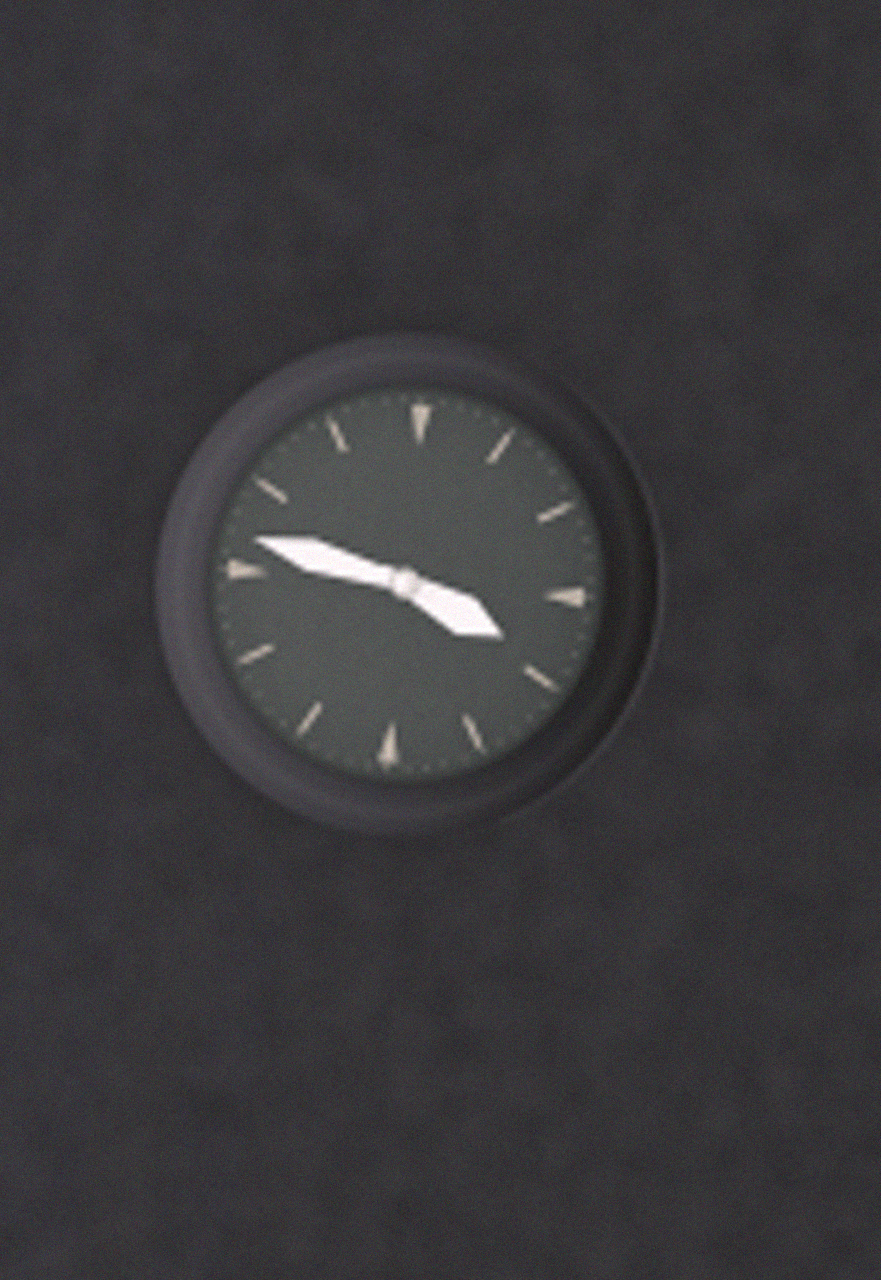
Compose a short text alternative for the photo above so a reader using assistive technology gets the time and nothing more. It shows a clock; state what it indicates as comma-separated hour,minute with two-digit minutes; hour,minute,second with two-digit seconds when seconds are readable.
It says 3,47
